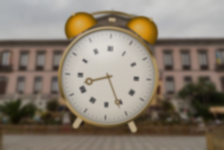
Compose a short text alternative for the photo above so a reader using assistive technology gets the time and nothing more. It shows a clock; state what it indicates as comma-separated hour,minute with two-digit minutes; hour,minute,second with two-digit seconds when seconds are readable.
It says 8,26
